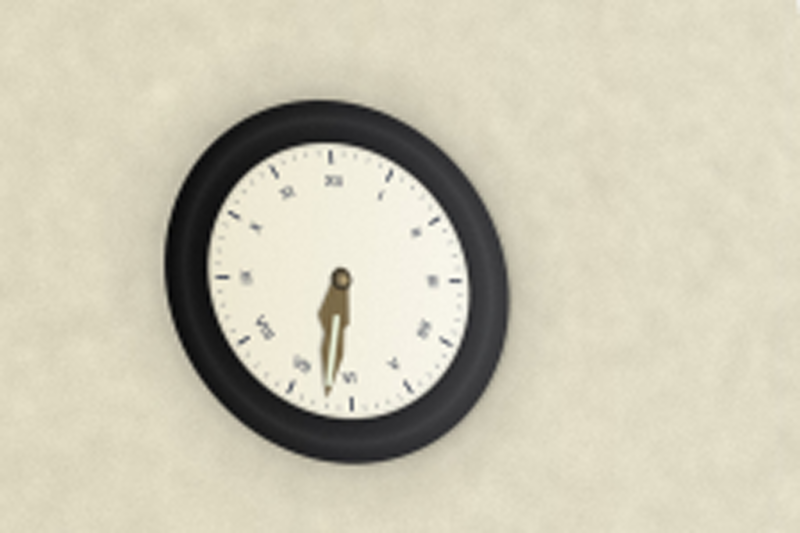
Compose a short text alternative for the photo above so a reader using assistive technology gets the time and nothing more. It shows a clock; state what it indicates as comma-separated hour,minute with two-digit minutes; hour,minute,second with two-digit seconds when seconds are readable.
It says 6,32
